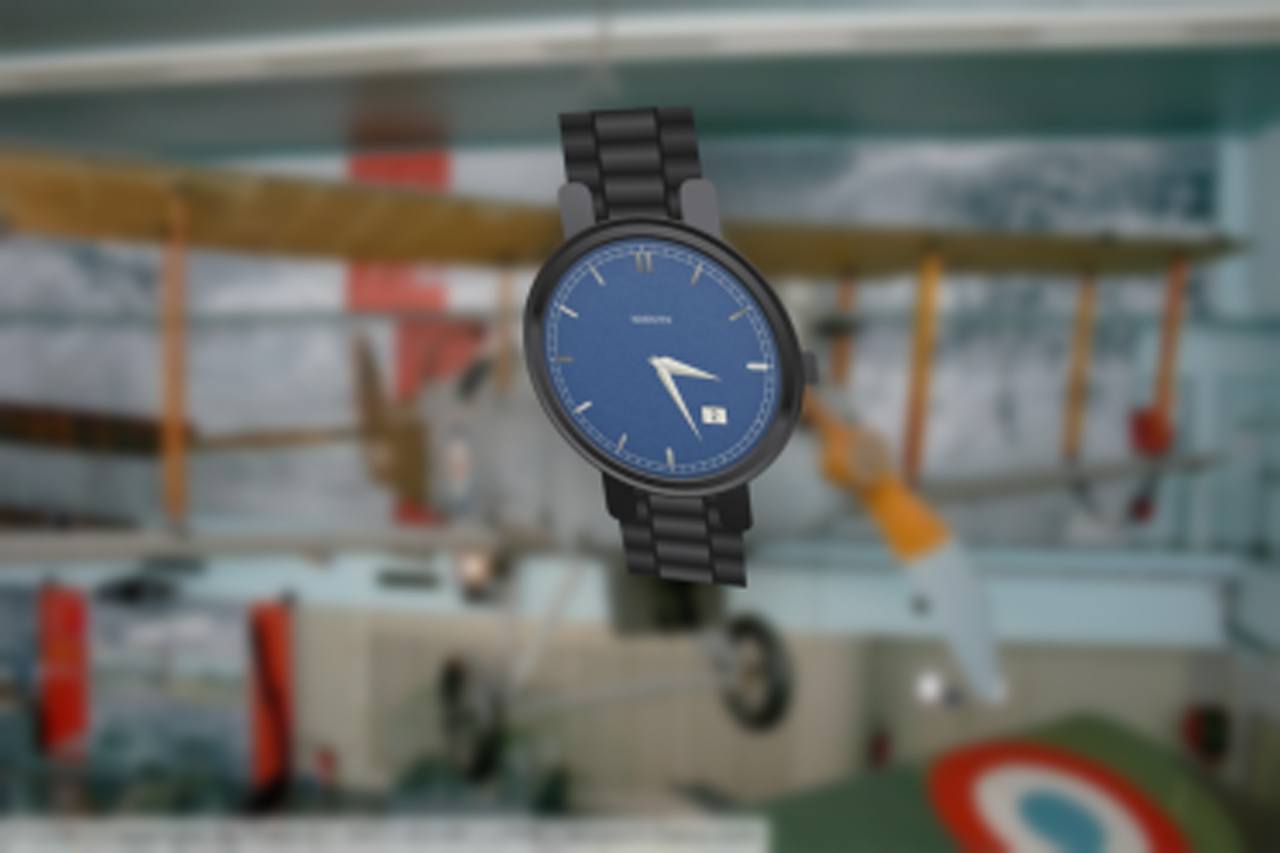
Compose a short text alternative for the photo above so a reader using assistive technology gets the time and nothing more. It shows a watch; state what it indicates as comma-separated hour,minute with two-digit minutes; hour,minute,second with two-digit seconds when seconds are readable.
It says 3,26
